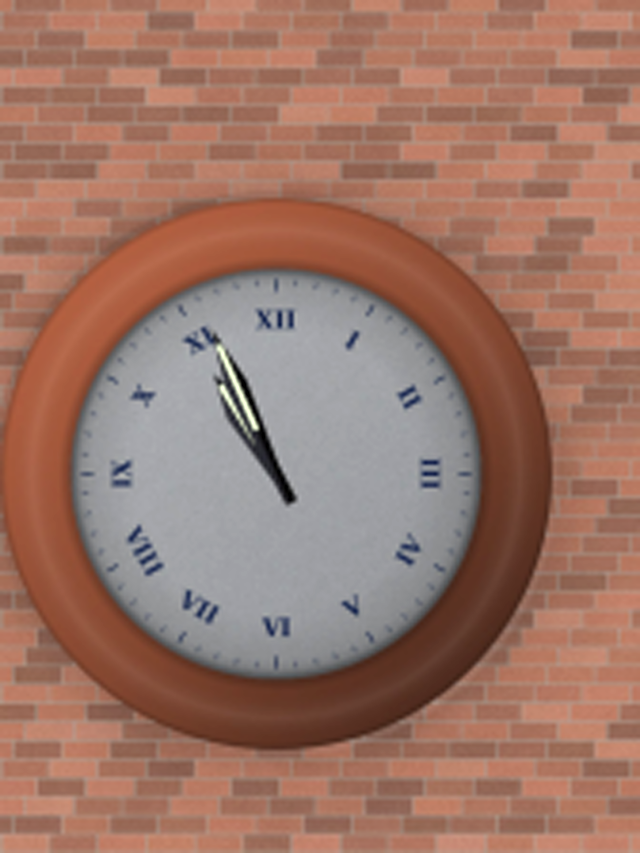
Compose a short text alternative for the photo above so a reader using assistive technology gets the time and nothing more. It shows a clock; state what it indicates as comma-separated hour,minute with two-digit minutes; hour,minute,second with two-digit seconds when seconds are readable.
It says 10,56
